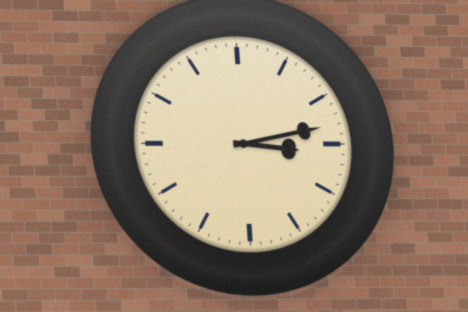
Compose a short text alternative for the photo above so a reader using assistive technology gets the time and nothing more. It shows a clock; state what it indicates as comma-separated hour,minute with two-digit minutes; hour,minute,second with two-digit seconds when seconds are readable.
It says 3,13
